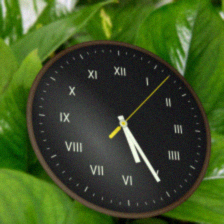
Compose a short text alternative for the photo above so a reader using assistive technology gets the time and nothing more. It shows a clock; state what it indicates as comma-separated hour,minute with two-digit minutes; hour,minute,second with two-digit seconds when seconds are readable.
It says 5,25,07
